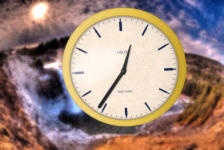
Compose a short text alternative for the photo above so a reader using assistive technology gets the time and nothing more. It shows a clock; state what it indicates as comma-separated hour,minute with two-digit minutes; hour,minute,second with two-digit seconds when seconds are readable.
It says 12,36
